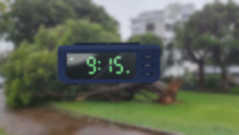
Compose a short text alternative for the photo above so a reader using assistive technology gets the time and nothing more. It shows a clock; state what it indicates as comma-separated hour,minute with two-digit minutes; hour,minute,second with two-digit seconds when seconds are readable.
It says 9,15
